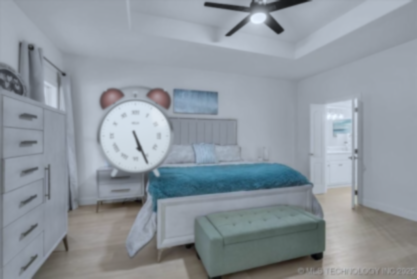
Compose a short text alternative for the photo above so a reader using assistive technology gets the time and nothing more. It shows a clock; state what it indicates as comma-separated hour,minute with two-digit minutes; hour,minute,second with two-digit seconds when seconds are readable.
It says 5,26
